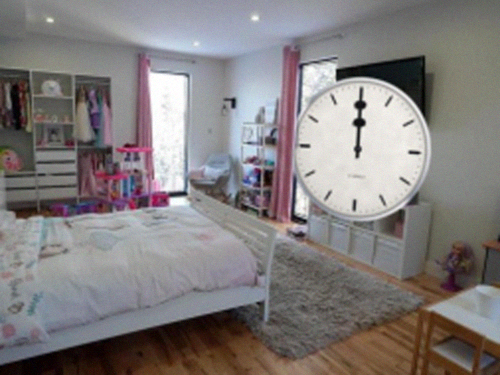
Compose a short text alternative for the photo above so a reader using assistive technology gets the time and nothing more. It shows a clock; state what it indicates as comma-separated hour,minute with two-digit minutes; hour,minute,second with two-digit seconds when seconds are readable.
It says 12,00
